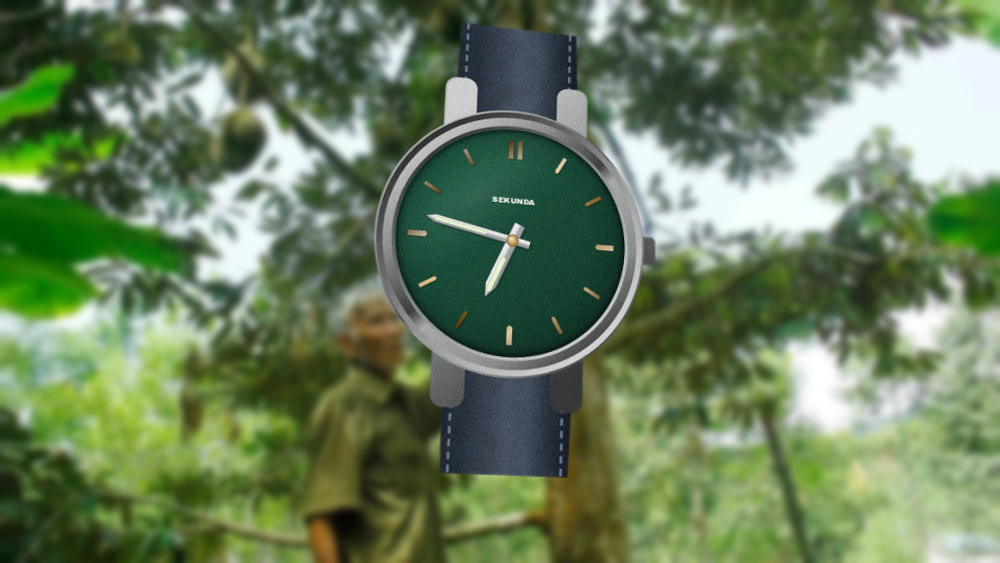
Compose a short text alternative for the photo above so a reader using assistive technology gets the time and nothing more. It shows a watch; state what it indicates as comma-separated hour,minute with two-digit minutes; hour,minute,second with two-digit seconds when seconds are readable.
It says 6,47
